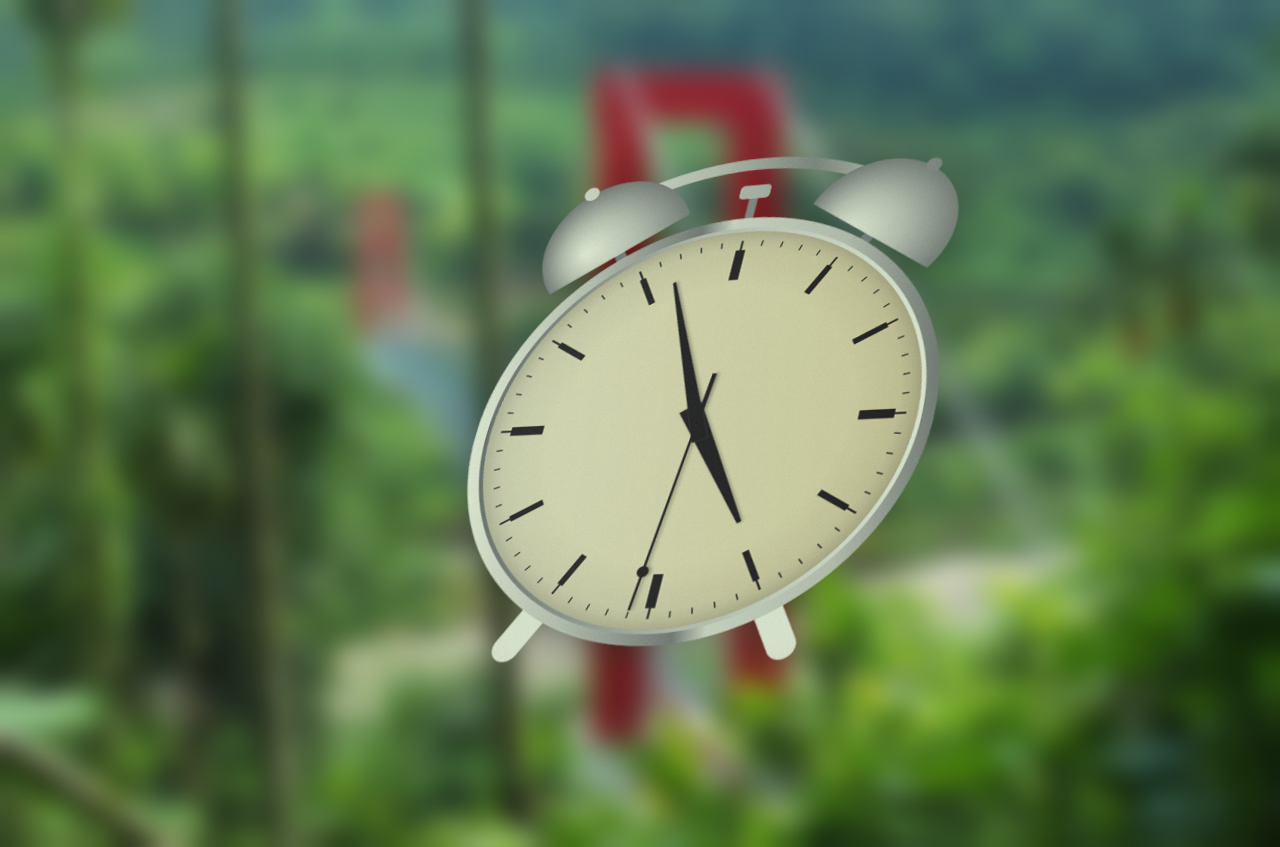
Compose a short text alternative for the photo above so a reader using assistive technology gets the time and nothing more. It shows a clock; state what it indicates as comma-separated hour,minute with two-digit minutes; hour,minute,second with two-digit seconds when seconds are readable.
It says 4,56,31
